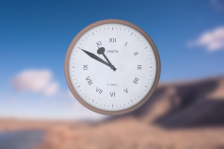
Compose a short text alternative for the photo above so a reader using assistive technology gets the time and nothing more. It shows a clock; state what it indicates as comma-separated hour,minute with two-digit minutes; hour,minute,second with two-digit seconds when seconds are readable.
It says 10,50
